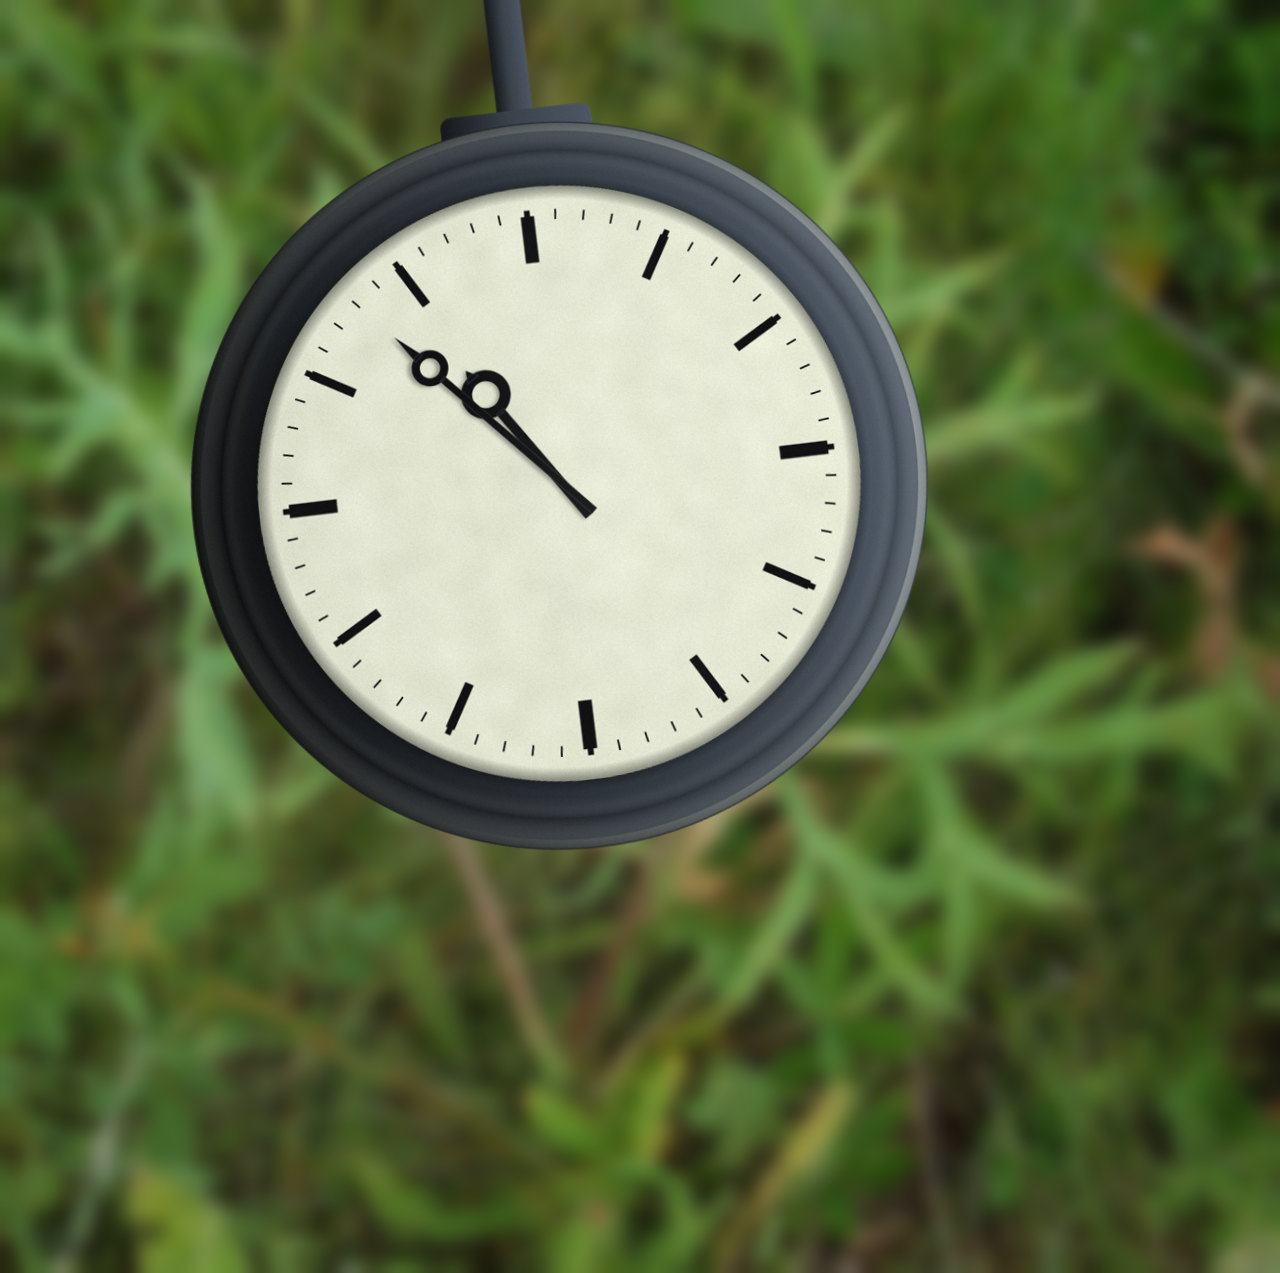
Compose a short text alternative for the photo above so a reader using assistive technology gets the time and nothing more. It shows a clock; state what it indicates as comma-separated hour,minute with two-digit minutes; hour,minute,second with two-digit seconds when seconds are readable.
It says 10,53
